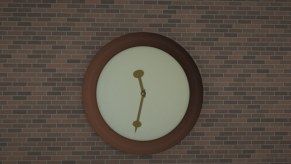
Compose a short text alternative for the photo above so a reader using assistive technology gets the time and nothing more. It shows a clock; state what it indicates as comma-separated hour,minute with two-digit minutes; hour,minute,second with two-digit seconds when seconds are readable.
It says 11,32
